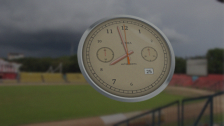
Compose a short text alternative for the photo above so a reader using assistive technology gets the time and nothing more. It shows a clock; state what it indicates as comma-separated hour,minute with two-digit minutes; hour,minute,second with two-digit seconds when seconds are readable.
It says 7,58
